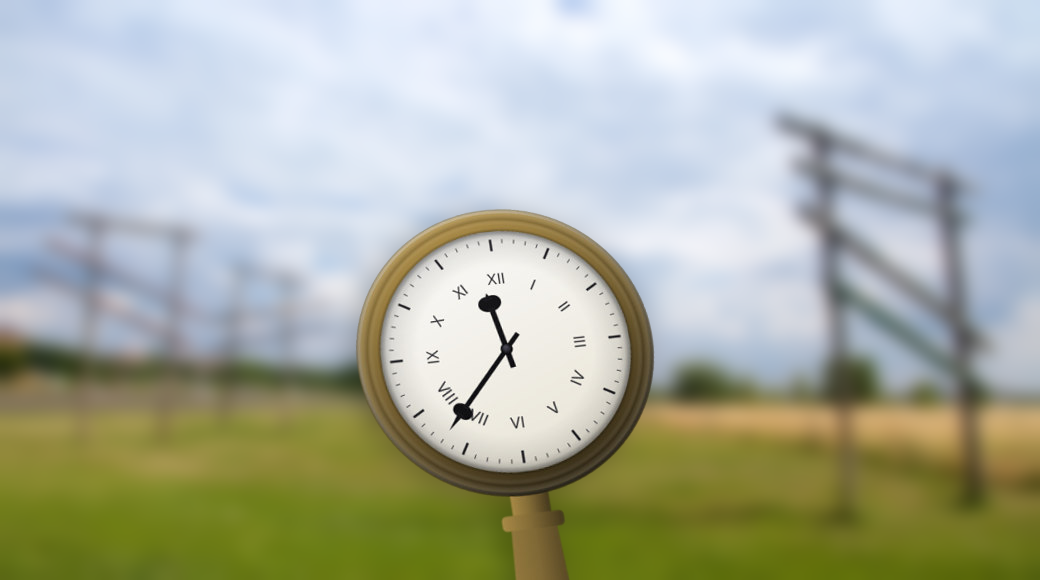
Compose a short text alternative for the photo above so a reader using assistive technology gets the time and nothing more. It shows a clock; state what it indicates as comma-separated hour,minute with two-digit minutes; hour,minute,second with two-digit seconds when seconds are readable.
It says 11,37
